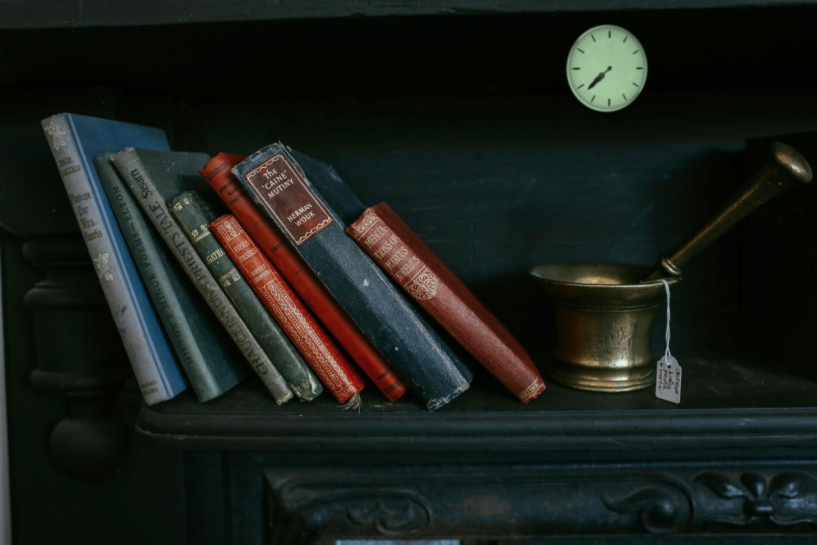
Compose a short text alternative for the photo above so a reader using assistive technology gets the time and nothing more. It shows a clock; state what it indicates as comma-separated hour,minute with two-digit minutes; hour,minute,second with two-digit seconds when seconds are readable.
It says 7,38
